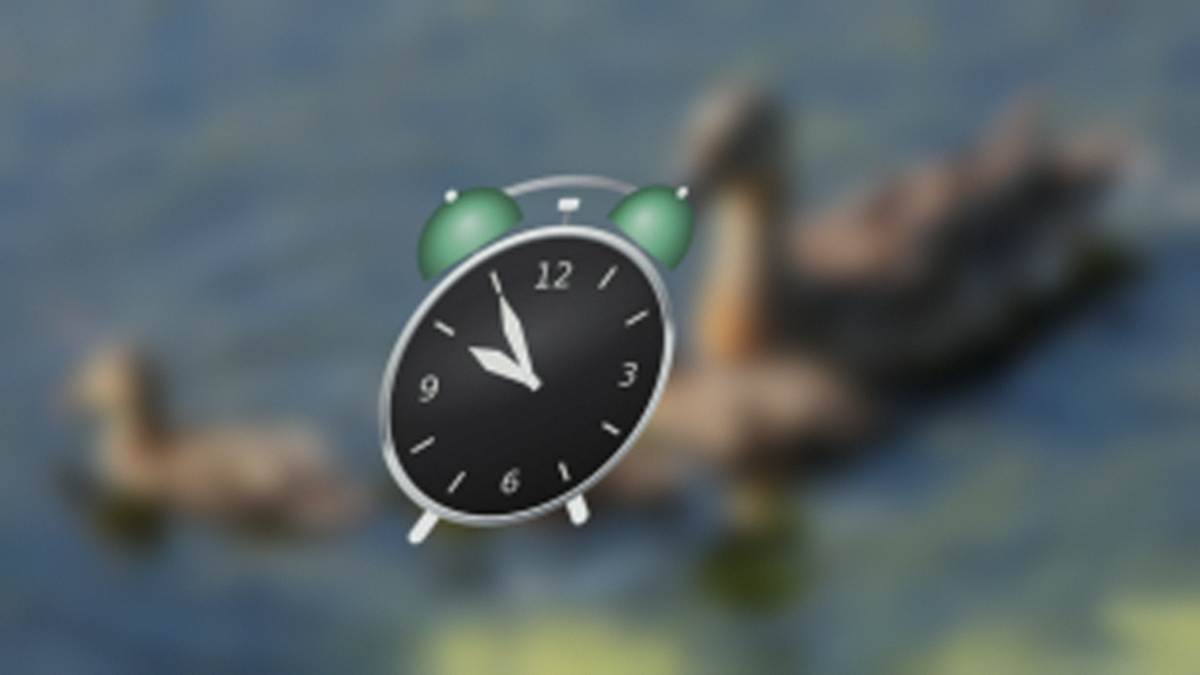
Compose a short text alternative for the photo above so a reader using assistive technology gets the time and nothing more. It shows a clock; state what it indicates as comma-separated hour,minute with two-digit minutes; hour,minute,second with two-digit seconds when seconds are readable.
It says 9,55
